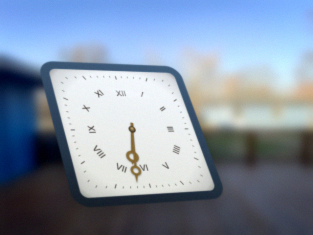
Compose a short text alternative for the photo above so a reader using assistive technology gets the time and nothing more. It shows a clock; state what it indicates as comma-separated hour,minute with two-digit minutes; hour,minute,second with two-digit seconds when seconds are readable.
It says 6,32
